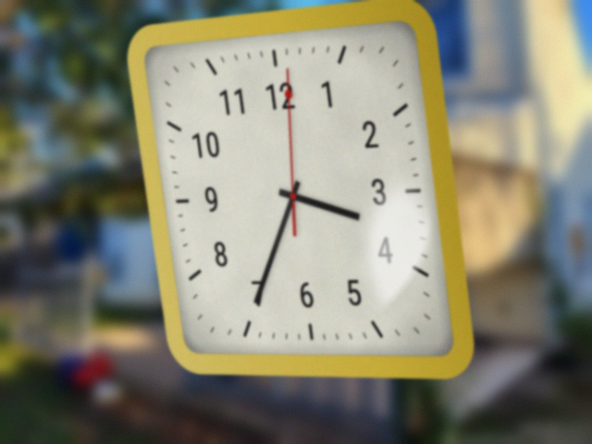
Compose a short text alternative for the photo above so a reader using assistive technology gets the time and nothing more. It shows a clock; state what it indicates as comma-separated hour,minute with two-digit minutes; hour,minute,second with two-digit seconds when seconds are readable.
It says 3,35,01
